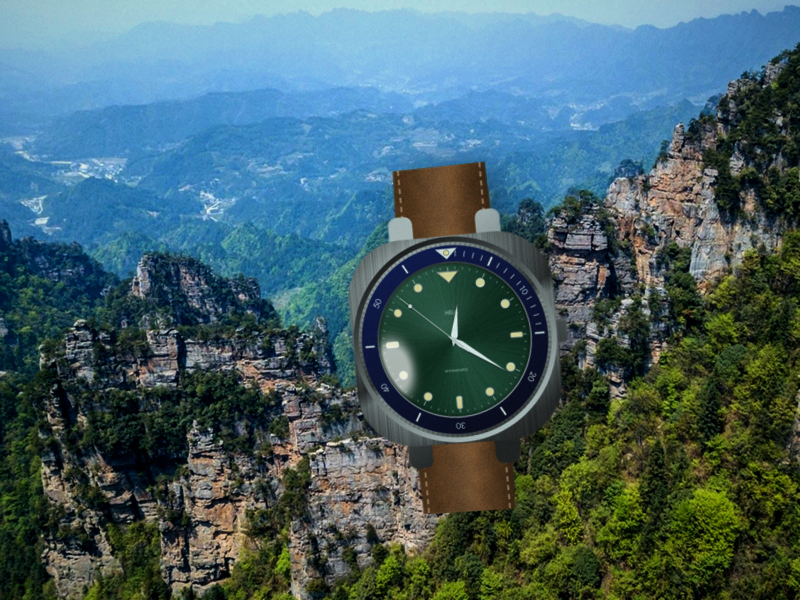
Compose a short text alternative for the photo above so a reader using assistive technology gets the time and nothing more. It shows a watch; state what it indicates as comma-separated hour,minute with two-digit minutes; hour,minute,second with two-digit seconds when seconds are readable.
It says 12,20,52
